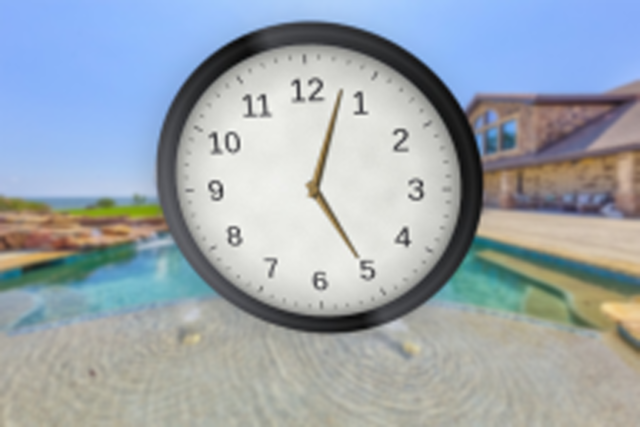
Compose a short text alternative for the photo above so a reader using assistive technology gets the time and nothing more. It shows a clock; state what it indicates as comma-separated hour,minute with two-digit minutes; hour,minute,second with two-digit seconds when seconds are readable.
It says 5,03
